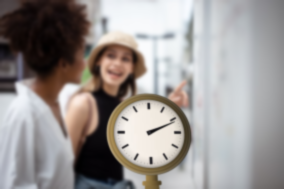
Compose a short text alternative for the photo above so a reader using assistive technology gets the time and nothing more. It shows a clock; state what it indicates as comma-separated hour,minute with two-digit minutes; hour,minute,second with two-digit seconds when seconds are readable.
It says 2,11
